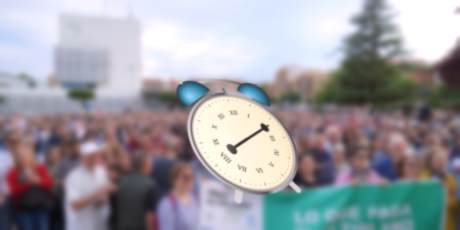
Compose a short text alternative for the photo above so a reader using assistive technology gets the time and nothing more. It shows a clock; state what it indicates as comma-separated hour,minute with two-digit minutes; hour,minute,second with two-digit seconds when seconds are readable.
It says 8,11
